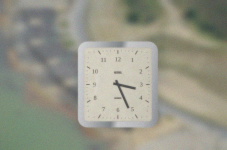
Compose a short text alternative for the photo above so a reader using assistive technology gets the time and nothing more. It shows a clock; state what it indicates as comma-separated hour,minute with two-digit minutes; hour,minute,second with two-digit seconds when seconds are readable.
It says 3,26
